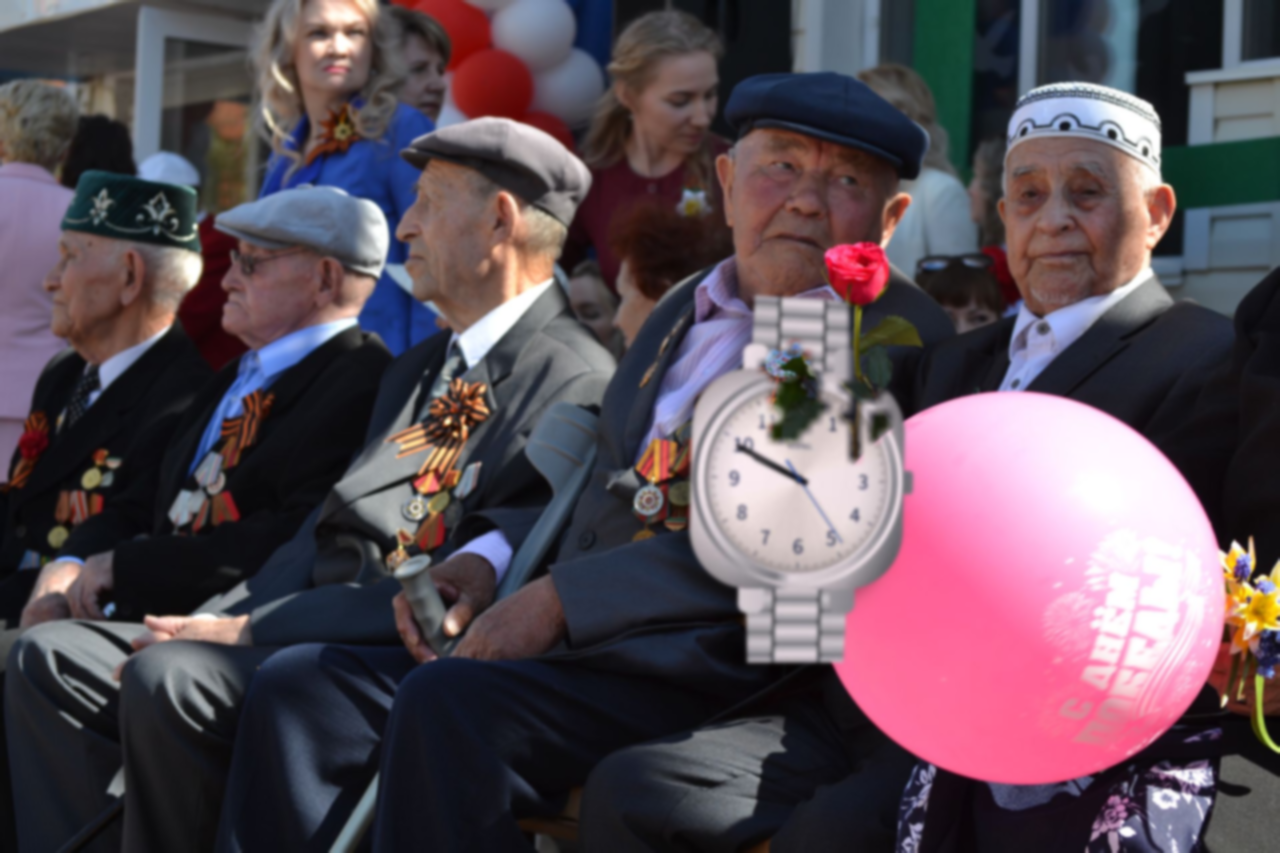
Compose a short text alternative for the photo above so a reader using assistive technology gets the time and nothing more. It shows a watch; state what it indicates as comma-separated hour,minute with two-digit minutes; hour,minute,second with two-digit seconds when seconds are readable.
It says 9,49,24
